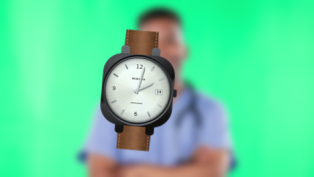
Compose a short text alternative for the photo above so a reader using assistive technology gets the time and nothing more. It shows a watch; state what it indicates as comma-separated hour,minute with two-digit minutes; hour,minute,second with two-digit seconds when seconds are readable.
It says 2,02
